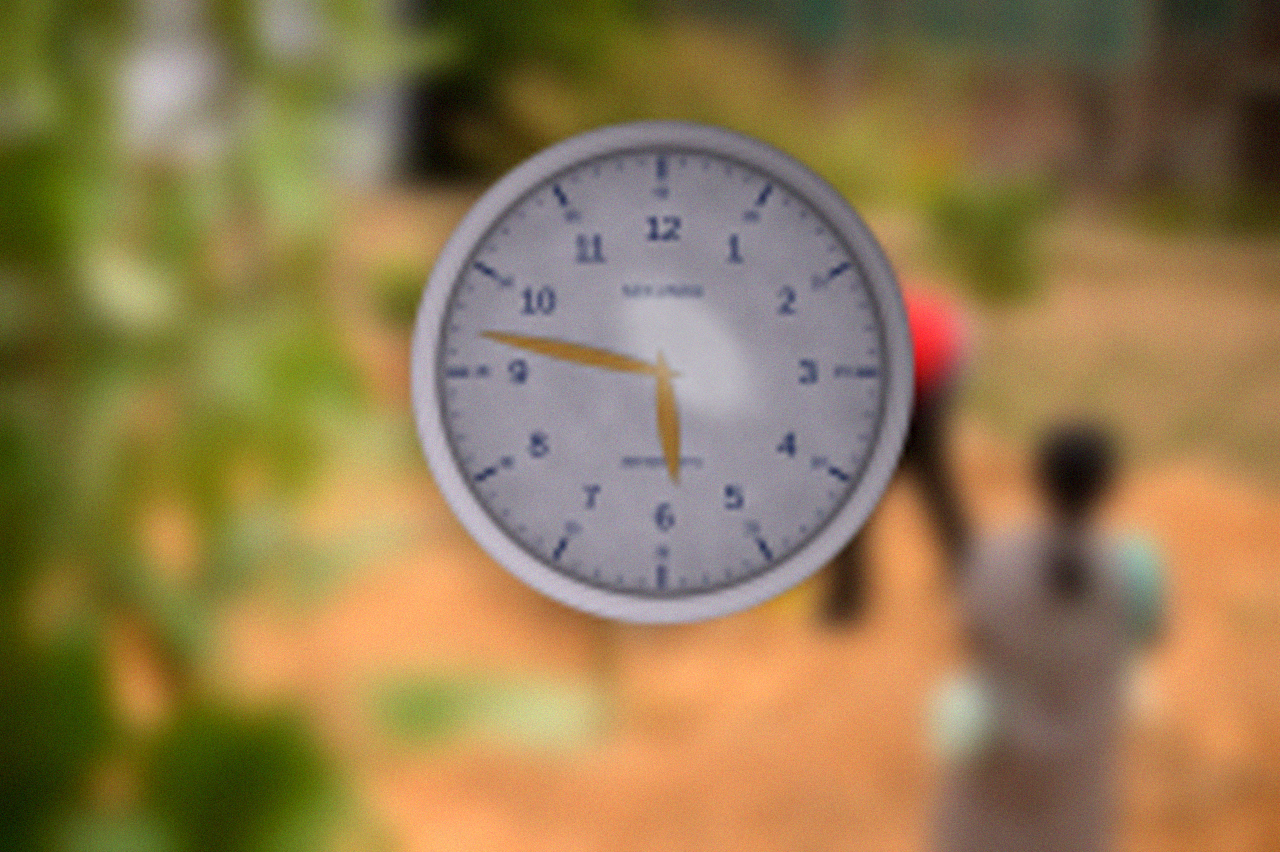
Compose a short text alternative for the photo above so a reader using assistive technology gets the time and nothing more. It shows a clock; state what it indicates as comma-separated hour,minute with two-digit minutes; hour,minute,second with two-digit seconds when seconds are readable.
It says 5,47
